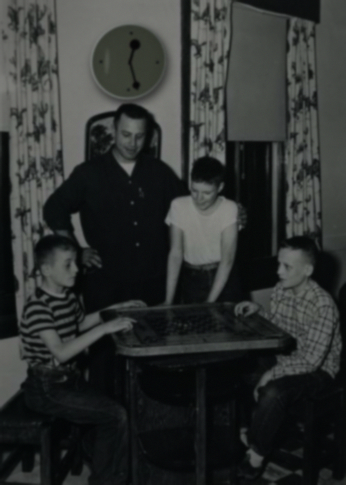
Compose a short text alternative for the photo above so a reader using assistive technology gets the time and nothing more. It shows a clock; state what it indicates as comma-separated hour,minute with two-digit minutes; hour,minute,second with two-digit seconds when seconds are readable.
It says 12,27
